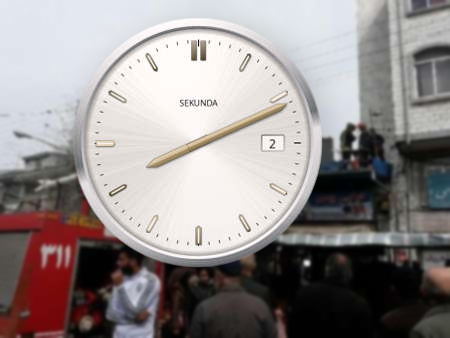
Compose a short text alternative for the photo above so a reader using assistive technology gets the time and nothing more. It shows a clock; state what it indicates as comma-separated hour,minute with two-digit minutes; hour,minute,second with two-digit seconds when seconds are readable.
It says 8,11
